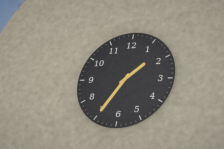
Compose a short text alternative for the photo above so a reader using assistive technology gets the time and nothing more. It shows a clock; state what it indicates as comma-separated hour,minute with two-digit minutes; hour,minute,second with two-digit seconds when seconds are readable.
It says 1,35
